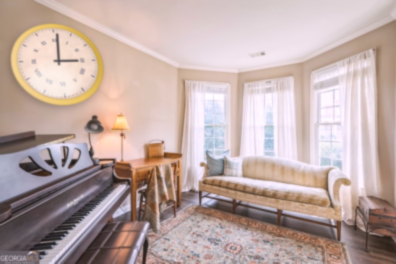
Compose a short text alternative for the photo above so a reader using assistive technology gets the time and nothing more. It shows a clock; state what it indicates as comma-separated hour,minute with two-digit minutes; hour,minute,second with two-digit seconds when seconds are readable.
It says 3,01
